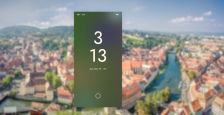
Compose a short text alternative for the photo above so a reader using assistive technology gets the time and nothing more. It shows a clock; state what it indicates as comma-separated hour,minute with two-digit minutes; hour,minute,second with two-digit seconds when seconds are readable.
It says 3,13
